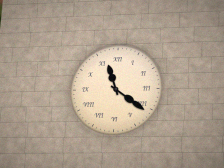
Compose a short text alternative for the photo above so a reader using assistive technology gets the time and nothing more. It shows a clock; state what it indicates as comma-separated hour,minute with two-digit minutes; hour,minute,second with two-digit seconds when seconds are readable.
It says 11,21
